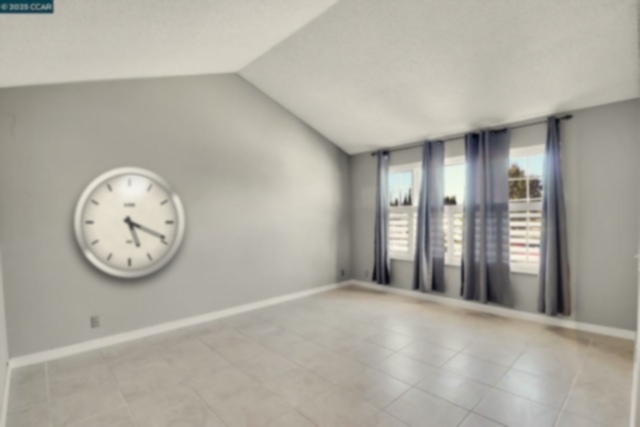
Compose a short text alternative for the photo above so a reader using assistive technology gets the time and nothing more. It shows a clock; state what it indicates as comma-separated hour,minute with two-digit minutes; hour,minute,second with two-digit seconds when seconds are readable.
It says 5,19
